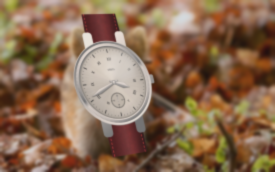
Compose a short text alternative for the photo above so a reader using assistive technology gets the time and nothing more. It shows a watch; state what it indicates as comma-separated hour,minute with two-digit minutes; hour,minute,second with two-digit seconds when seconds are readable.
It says 3,41
